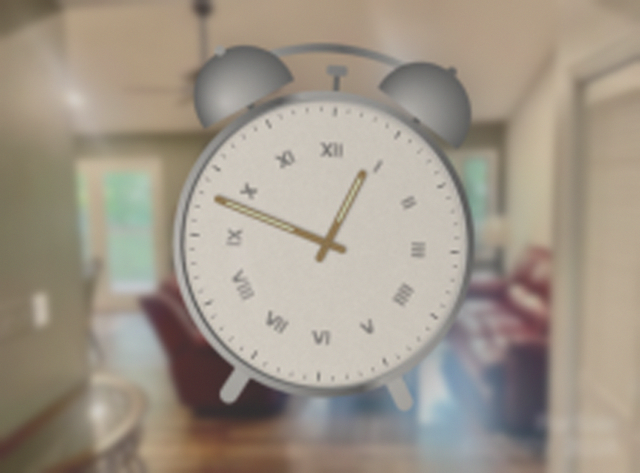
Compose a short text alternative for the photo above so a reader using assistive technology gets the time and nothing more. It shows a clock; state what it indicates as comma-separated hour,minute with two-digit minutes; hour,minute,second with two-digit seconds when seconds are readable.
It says 12,48
